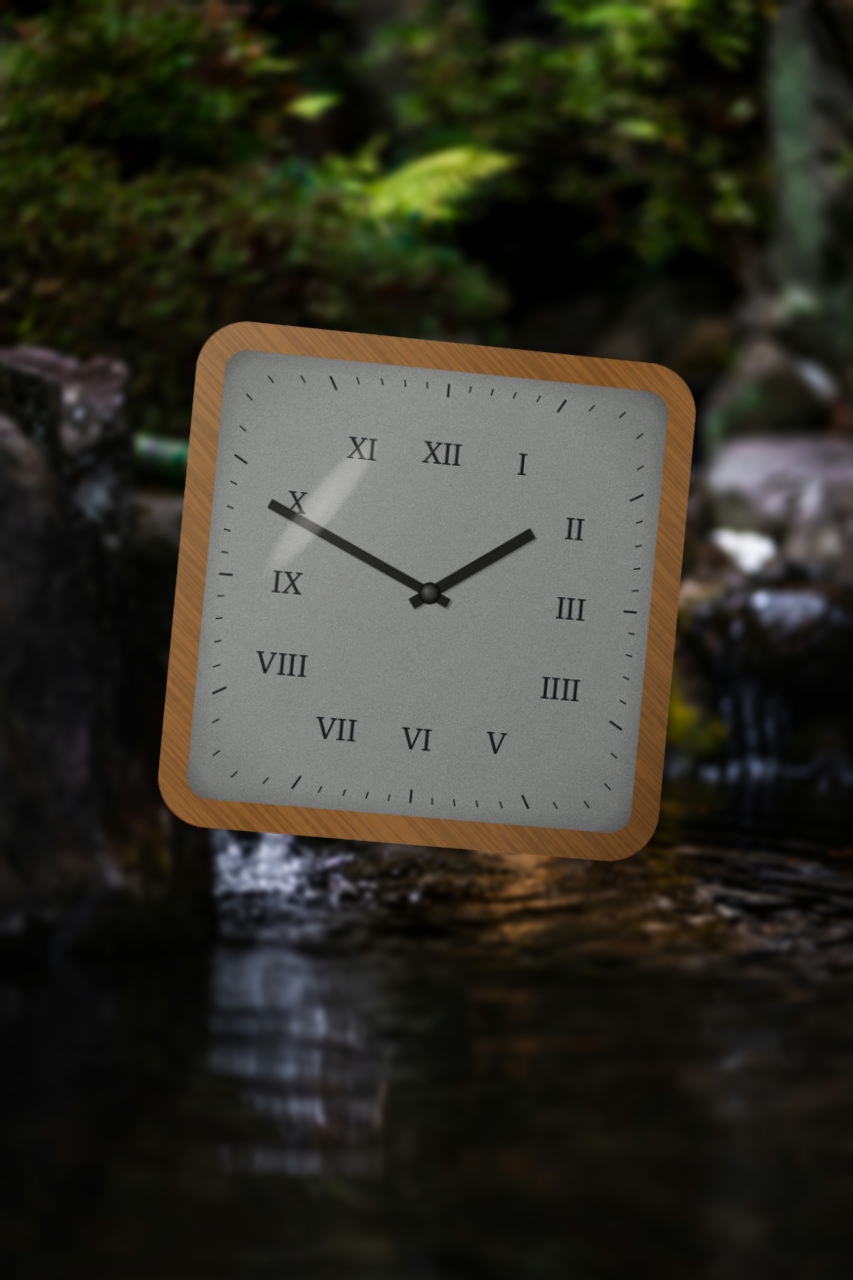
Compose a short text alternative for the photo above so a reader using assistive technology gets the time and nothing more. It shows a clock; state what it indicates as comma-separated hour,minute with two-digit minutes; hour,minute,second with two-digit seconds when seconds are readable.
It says 1,49
